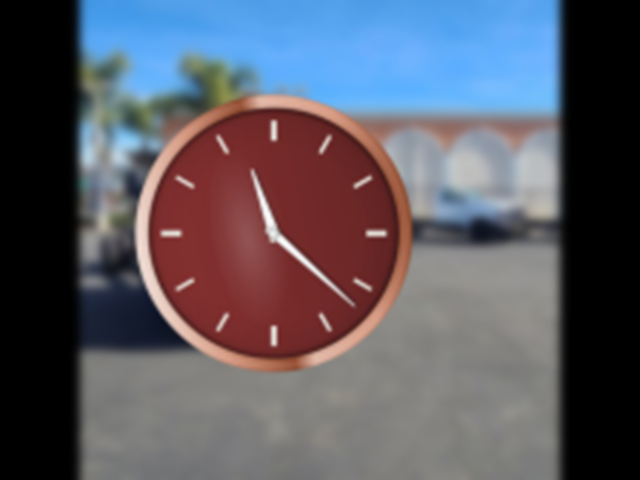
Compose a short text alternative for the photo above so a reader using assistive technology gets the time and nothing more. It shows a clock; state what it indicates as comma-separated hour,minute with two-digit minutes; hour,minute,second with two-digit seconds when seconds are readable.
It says 11,22
